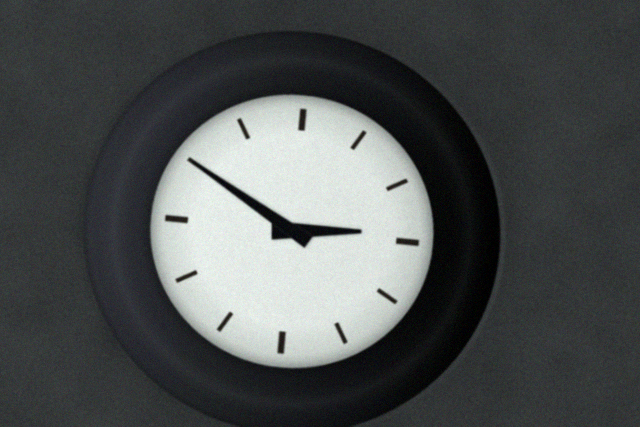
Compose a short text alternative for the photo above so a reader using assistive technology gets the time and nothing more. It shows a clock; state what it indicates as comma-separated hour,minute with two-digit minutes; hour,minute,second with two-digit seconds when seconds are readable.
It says 2,50
